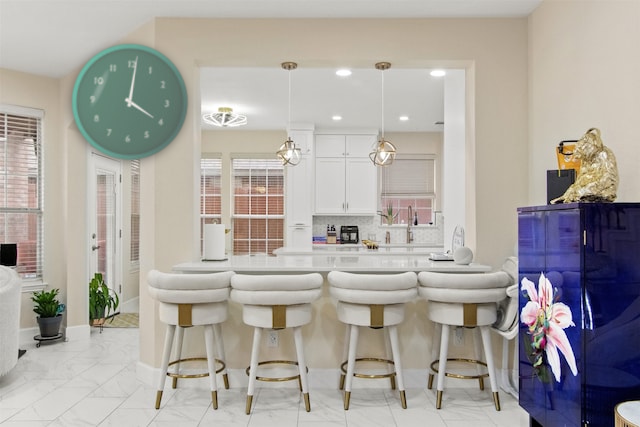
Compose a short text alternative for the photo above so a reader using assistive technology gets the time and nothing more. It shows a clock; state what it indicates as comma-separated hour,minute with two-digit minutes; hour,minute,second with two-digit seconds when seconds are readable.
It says 4,01
